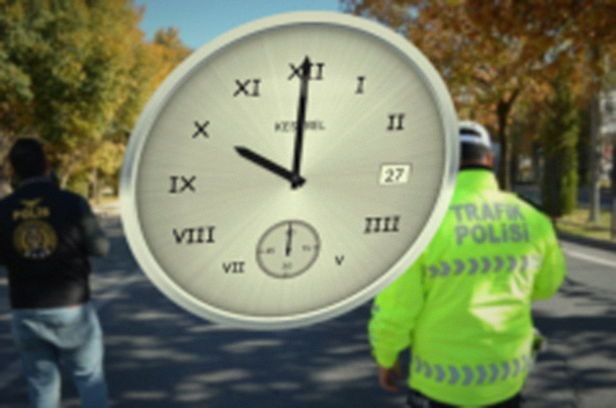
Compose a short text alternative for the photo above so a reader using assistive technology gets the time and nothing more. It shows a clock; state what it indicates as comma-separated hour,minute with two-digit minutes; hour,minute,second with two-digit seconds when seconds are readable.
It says 10,00
